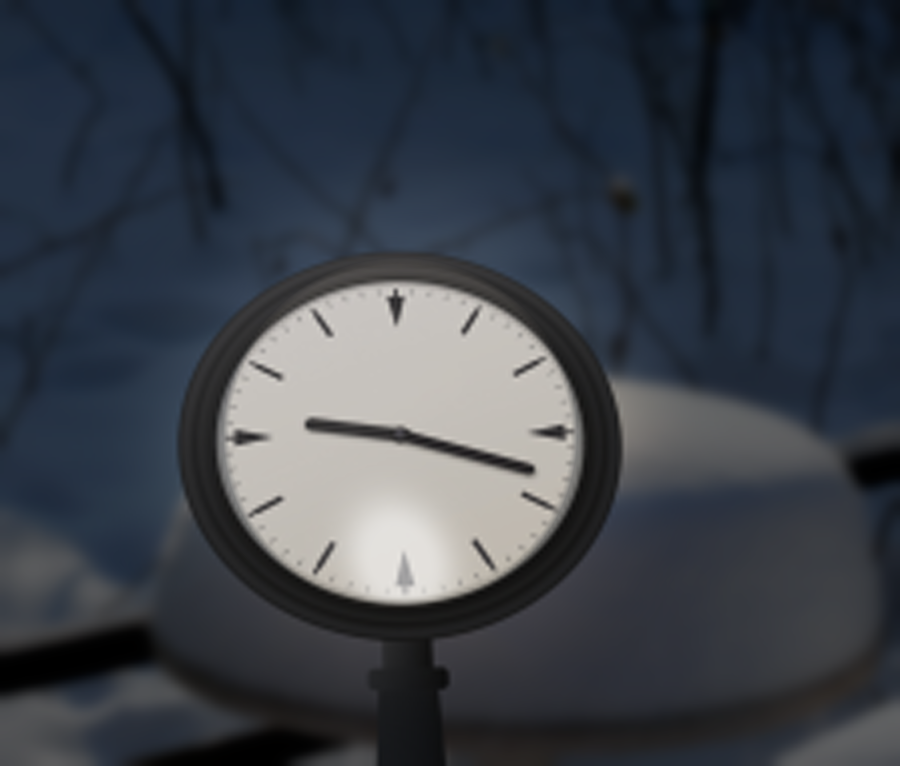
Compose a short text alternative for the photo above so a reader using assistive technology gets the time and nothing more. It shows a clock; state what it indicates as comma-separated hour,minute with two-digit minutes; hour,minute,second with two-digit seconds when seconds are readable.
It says 9,18
